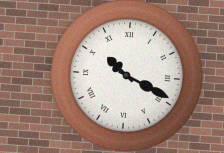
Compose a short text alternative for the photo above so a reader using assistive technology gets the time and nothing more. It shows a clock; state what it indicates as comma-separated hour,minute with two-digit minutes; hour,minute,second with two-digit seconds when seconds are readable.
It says 10,19
